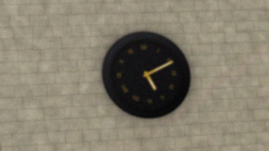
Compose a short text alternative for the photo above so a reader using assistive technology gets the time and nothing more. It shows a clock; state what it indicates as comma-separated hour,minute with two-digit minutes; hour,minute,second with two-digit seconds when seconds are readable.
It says 5,11
